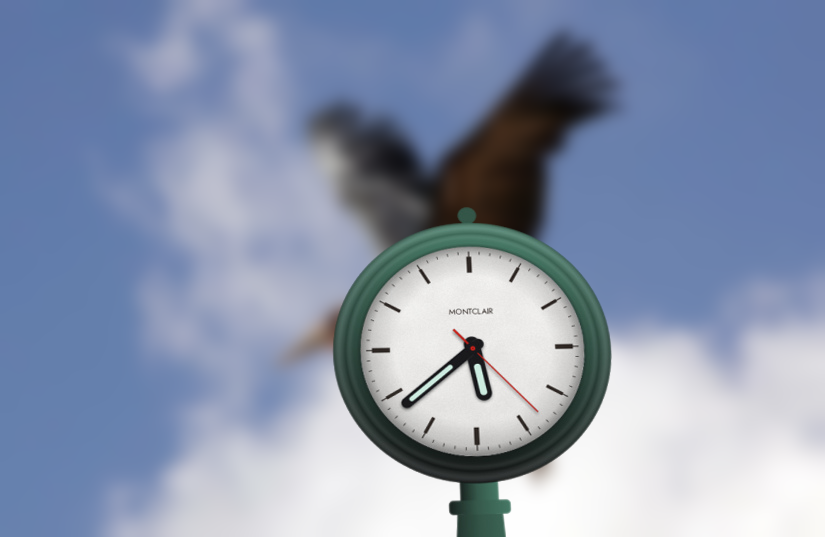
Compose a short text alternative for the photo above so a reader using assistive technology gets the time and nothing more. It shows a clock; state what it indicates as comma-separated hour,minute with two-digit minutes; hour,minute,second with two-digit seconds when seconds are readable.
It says 5,38,23
